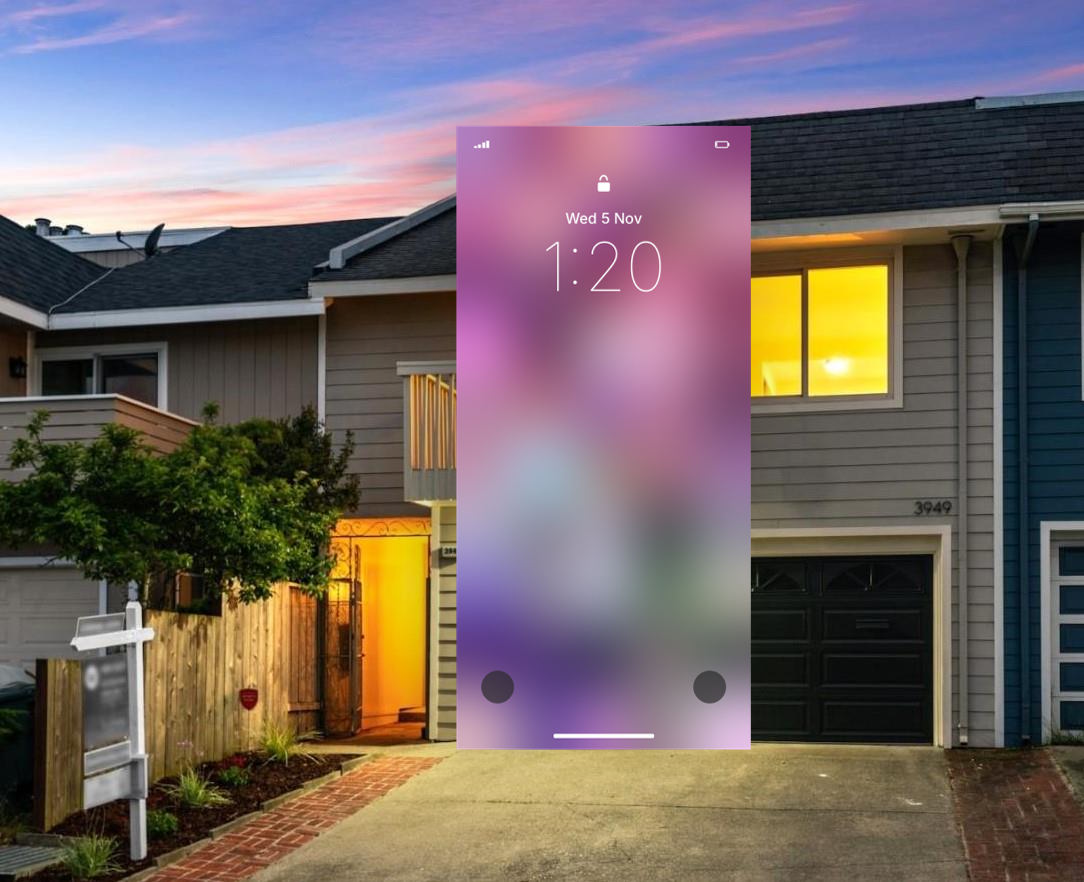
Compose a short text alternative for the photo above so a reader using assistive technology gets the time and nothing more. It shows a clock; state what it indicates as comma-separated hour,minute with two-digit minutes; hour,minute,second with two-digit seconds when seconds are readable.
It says 1,20
